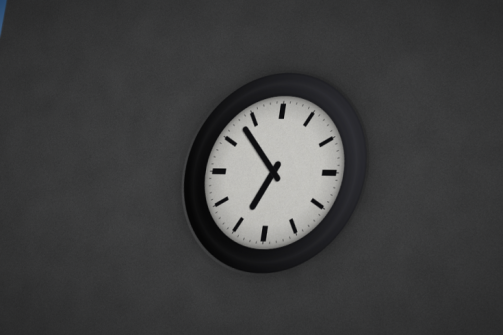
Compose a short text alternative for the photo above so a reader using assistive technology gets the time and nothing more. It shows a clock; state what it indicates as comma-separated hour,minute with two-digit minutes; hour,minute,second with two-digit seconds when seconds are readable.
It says 6,53
